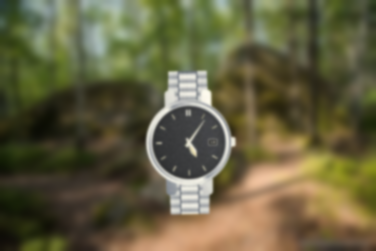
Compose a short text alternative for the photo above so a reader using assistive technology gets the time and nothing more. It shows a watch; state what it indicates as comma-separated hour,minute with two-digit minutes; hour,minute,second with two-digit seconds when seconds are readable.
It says 5,06
